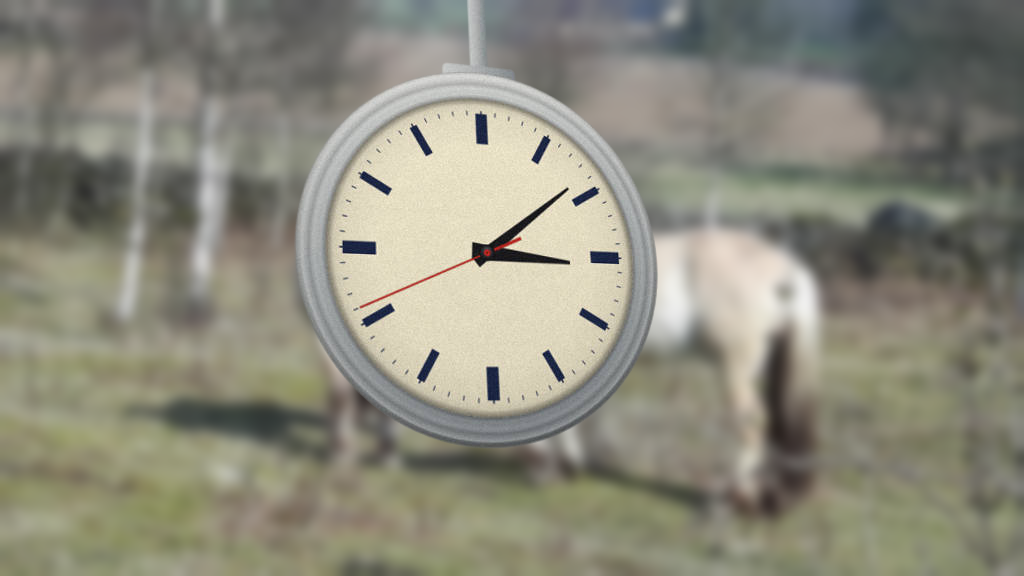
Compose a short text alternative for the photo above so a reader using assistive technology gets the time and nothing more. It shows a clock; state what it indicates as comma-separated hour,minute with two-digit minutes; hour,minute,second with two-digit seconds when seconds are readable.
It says 3,08,41
